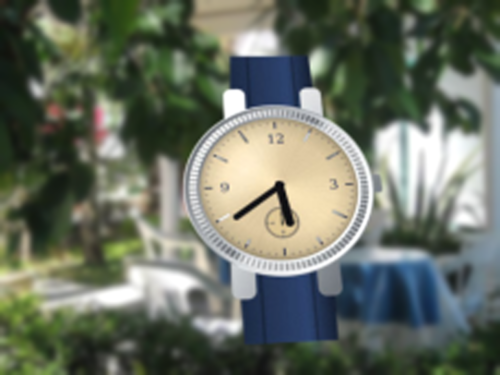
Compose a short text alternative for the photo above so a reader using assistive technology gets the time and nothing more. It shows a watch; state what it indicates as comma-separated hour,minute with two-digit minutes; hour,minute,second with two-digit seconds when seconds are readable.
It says 5,39
